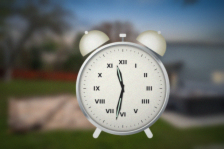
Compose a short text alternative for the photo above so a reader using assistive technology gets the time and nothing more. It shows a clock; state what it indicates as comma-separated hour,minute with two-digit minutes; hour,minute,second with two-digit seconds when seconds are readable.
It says 11,32
